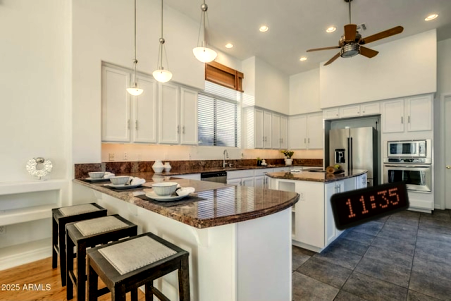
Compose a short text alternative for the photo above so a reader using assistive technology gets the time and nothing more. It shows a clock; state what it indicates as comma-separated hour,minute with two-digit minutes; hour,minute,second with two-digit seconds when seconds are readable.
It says 11,35
